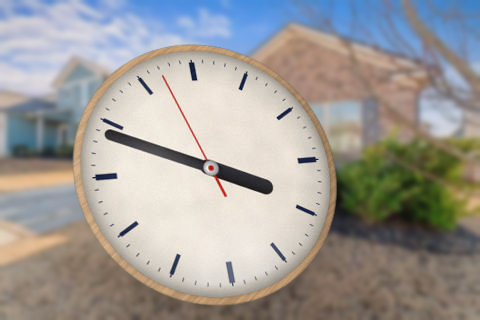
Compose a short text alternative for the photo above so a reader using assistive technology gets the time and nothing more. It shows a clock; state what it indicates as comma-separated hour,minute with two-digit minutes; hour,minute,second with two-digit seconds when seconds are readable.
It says 3,48,57
